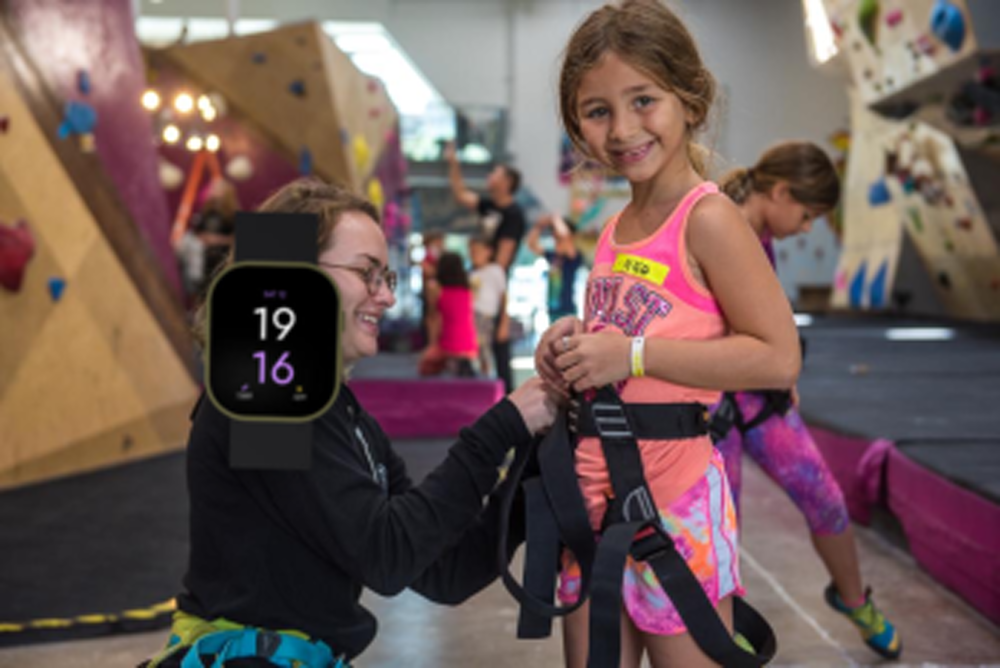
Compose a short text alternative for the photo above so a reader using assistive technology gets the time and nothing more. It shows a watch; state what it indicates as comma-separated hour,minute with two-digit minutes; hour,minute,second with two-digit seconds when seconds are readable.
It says 19,16
